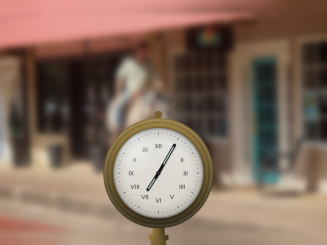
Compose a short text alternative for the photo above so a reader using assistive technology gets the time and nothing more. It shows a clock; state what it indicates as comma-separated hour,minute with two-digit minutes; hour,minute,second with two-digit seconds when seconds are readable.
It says 7,05
